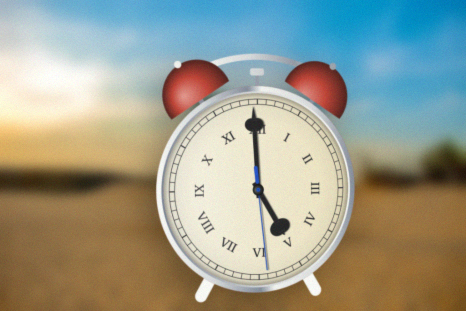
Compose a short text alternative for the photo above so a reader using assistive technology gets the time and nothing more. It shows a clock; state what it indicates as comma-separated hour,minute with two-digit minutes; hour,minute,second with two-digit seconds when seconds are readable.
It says 4,59,29
